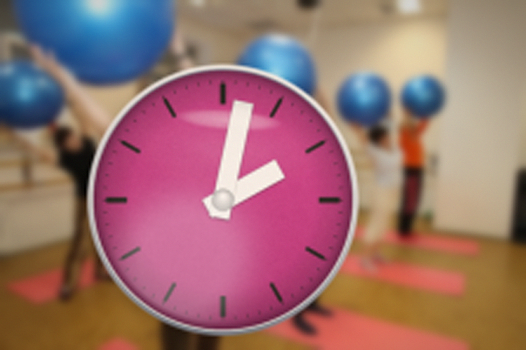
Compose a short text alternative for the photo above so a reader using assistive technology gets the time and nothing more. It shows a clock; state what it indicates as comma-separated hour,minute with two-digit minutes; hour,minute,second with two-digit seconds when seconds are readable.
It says 2,02
